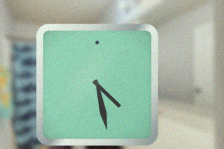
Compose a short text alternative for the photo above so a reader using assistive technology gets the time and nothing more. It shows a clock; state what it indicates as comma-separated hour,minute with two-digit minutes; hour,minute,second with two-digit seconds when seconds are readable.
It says 4,28
